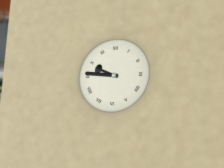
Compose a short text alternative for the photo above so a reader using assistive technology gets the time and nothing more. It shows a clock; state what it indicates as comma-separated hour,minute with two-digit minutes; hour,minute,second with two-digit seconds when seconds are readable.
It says 9,46
